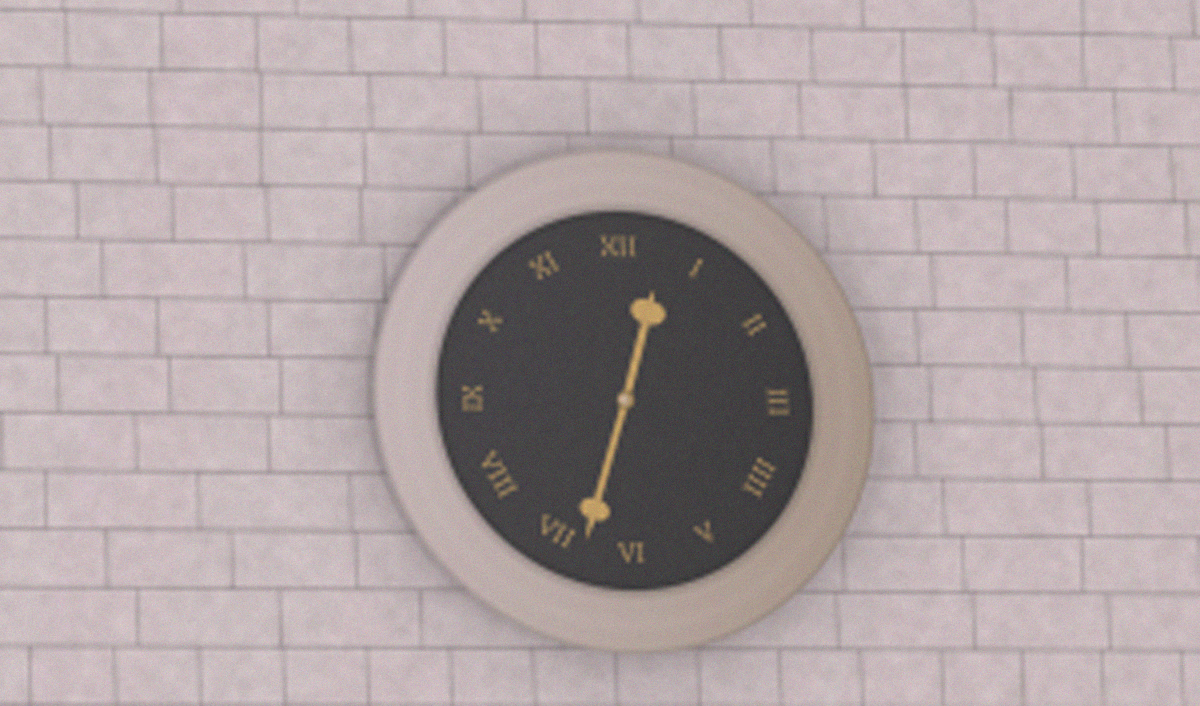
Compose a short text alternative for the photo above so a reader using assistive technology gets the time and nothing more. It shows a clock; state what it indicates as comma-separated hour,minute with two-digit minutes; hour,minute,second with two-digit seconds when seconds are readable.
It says 12,33
